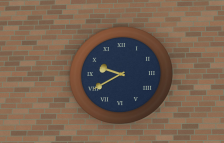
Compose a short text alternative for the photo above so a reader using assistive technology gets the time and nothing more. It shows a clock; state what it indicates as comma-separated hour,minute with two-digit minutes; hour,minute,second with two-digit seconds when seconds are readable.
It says 9,40
